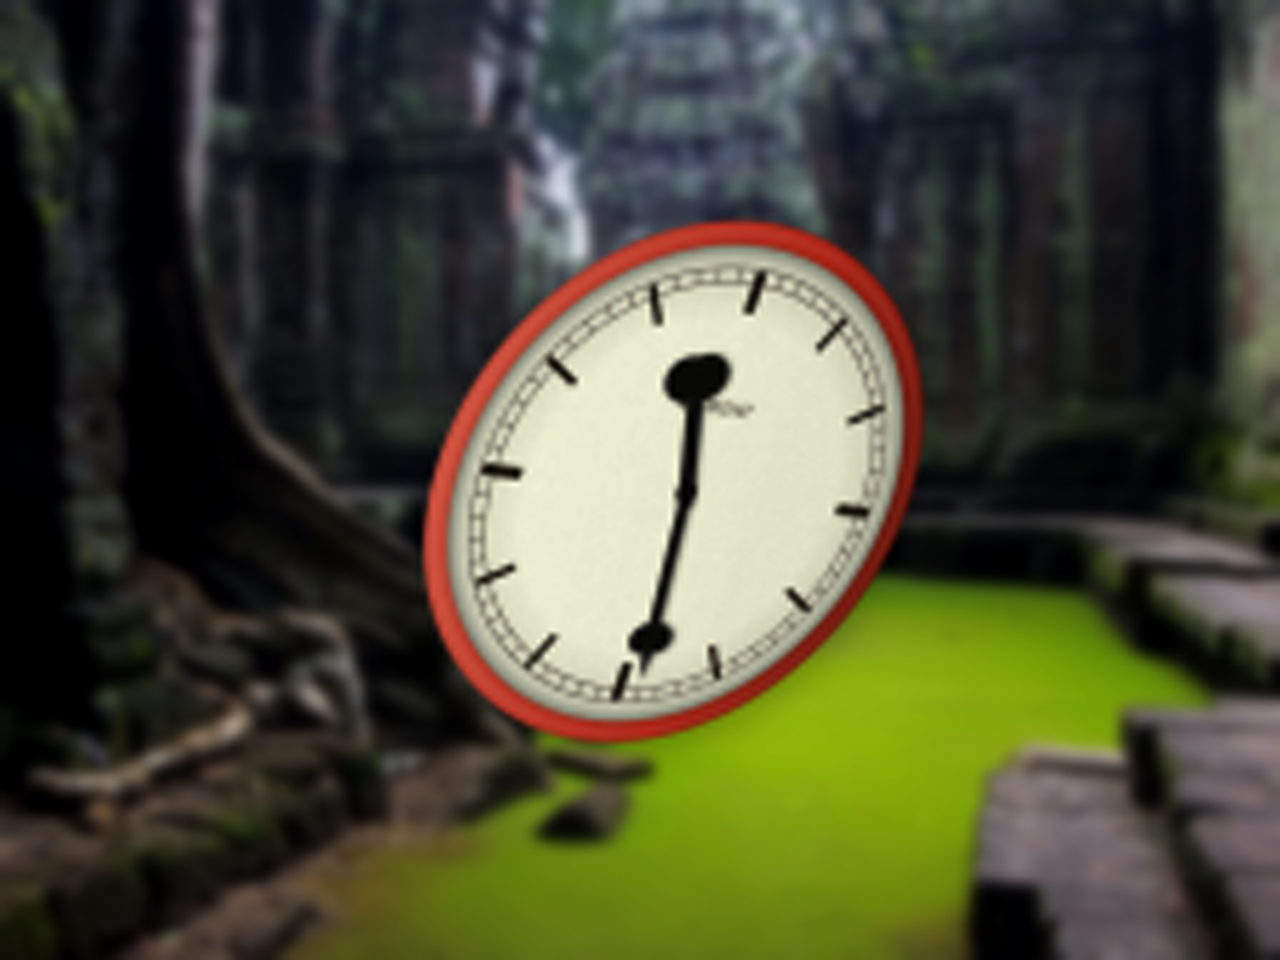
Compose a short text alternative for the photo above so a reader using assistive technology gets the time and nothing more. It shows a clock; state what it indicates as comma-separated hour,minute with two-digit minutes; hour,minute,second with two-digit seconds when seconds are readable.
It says 11,29
